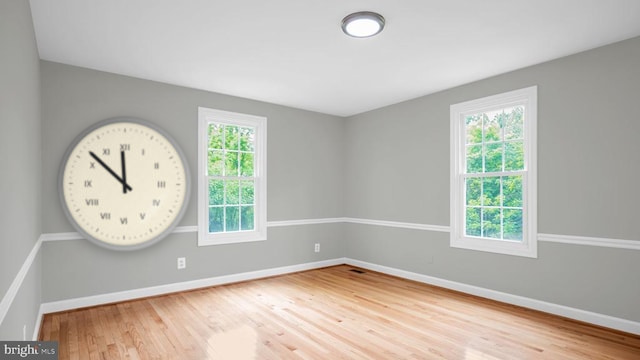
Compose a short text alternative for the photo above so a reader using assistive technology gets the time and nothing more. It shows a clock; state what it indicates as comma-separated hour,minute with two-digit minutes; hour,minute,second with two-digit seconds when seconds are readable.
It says 11,52
